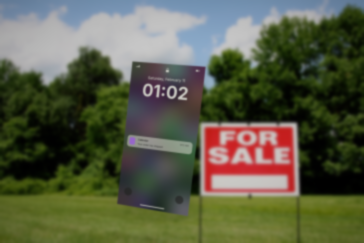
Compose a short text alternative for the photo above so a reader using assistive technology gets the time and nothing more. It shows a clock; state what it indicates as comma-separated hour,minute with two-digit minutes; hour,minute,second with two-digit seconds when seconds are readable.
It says 1,02
